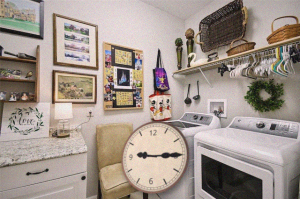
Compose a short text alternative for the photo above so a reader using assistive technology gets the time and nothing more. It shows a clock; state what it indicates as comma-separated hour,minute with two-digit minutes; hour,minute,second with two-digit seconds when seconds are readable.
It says 9,15
